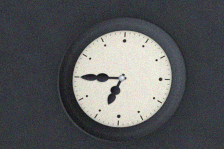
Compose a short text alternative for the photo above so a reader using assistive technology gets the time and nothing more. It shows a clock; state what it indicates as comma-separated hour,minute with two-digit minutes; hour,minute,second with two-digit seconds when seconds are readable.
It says 6,45
